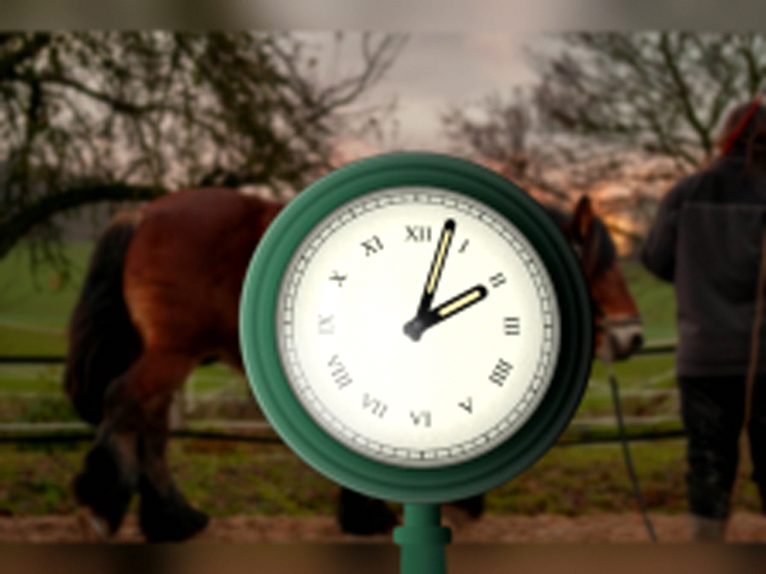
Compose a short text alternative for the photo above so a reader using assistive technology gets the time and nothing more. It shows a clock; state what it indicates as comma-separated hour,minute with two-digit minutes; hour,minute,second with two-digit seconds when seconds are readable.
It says 2,03
